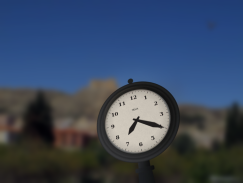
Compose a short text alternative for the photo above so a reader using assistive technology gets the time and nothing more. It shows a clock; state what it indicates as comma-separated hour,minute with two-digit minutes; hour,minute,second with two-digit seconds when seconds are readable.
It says 7,20
